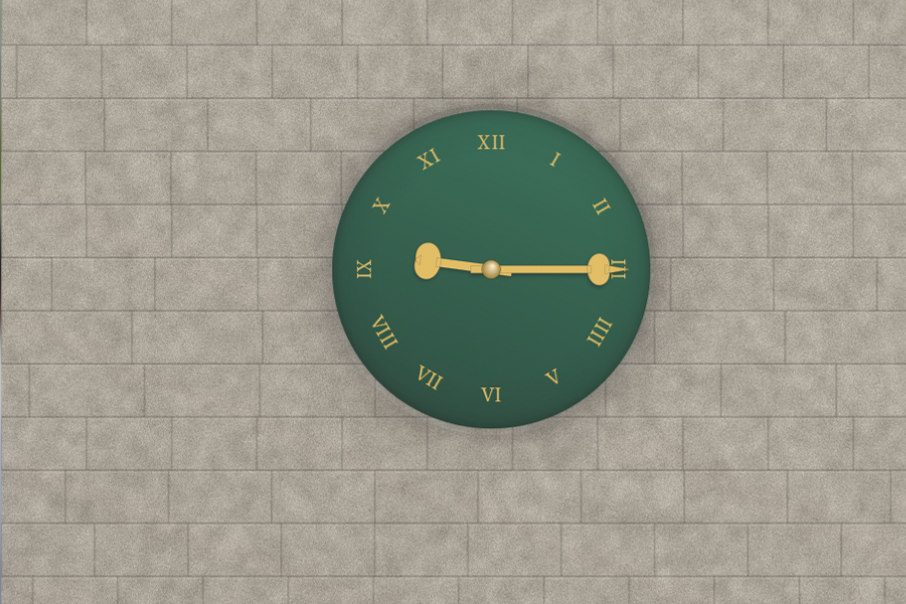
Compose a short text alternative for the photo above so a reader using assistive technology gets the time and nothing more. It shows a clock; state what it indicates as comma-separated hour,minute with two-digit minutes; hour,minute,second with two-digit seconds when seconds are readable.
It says 9,15
